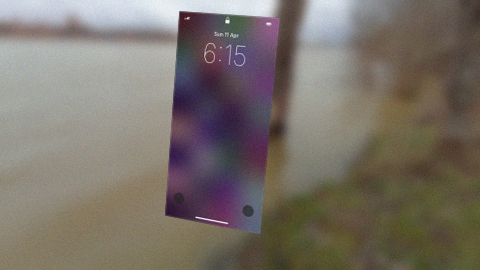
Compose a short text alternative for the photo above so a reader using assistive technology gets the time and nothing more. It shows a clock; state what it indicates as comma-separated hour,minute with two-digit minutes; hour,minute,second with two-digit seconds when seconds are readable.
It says 6,15
